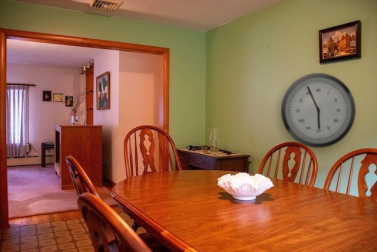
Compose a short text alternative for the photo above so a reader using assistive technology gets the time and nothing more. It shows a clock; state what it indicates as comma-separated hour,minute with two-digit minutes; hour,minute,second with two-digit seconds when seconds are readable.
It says 5,56
